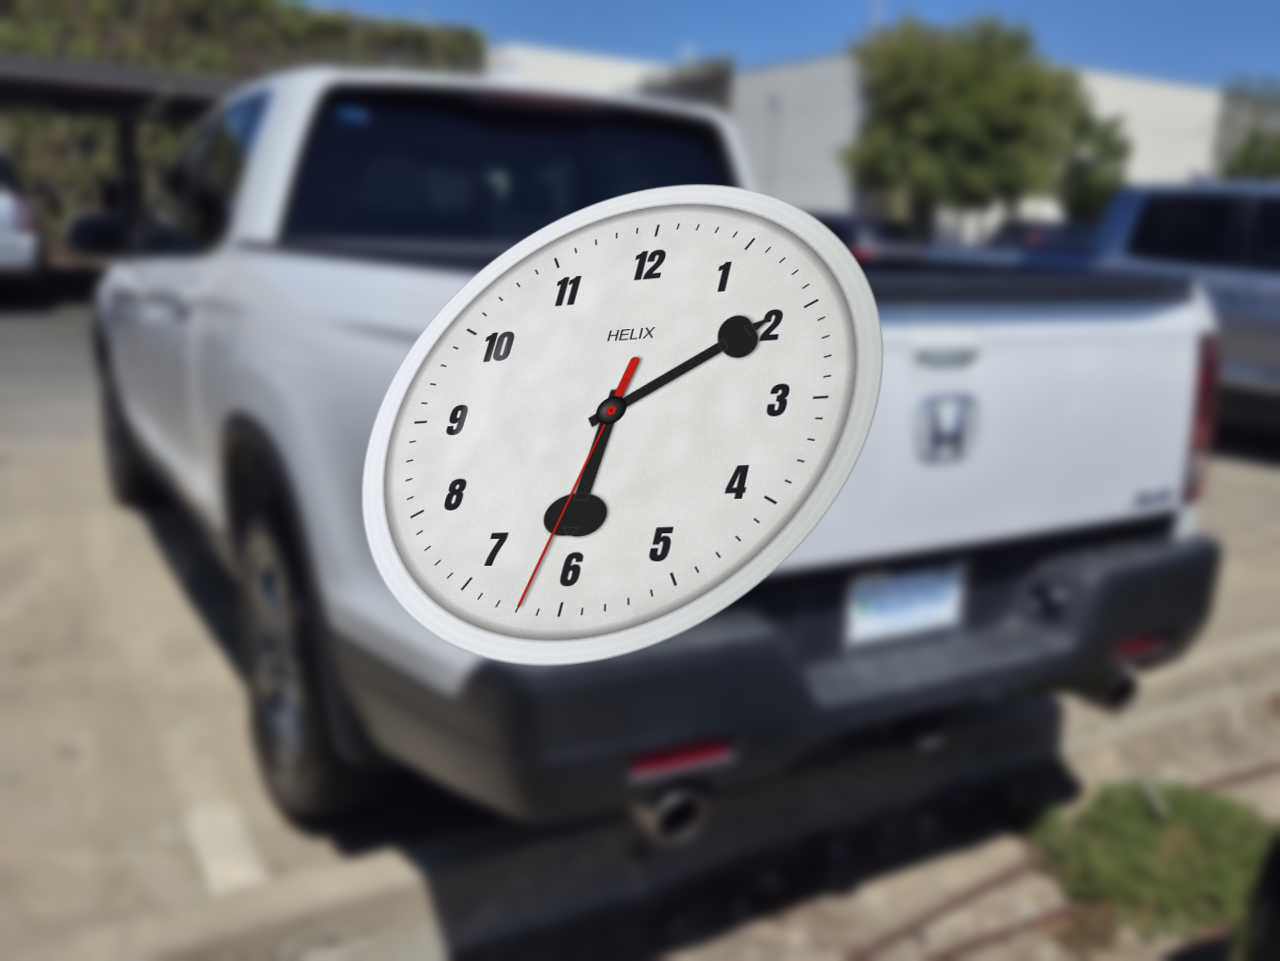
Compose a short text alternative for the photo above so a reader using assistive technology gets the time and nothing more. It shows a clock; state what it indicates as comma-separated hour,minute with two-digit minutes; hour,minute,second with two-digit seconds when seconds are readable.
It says 6,09,32
